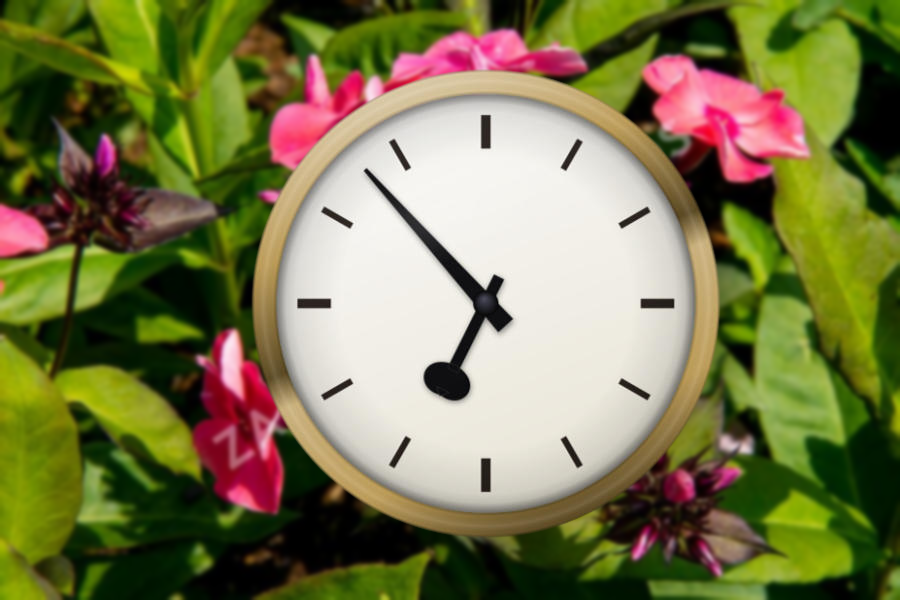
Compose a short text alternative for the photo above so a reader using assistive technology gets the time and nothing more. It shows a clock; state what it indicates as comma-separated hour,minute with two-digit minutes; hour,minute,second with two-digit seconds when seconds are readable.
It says 6,53
